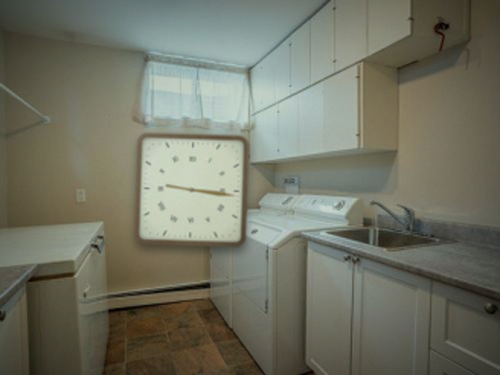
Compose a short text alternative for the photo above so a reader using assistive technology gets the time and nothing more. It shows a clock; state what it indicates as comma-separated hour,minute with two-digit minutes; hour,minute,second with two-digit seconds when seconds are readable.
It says 9,16
